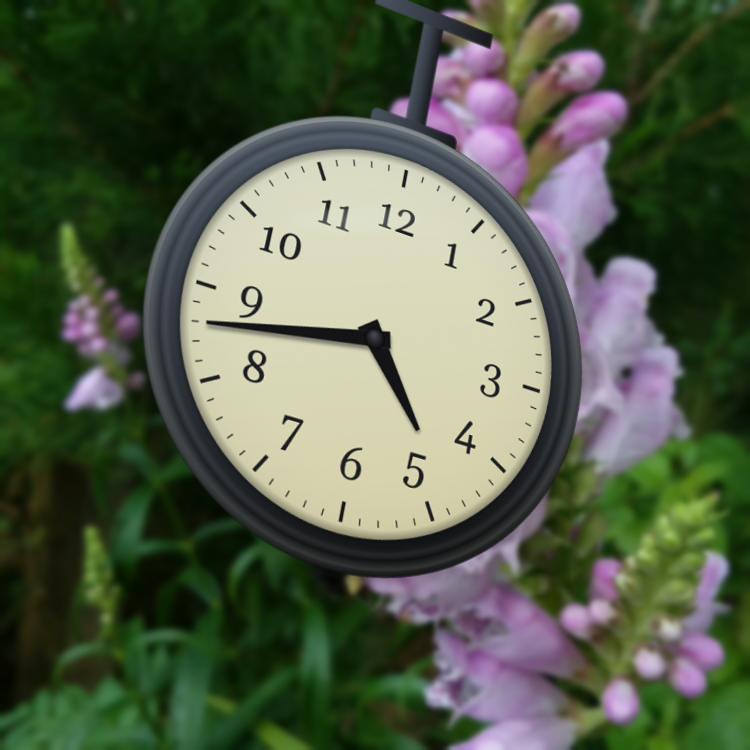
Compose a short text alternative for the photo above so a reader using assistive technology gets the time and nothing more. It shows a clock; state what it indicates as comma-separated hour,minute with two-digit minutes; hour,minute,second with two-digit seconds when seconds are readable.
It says 4,43
